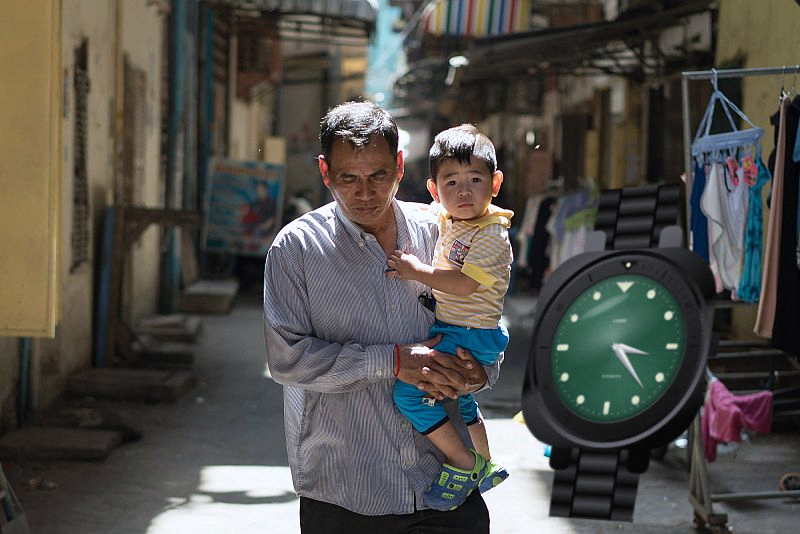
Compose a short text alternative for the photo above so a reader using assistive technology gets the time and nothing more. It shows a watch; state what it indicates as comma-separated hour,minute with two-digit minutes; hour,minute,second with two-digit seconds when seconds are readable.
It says 3,23
